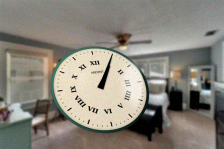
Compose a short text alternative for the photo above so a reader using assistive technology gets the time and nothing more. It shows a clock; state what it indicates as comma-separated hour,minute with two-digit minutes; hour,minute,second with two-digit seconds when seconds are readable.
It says 1,05
